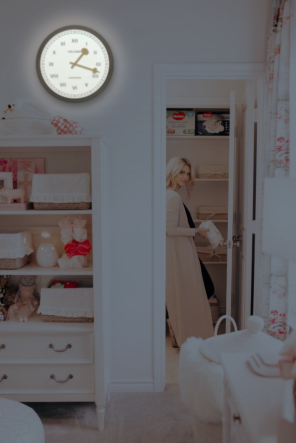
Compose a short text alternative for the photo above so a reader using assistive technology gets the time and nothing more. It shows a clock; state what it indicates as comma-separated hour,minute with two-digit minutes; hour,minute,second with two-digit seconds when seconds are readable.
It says 1,18
